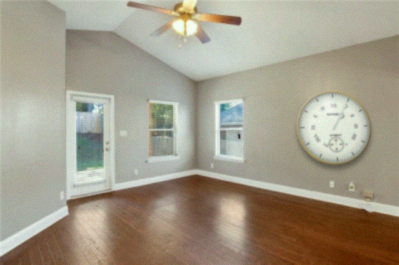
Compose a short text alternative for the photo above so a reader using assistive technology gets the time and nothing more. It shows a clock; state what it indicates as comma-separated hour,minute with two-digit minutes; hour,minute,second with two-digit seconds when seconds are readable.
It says 1,05
